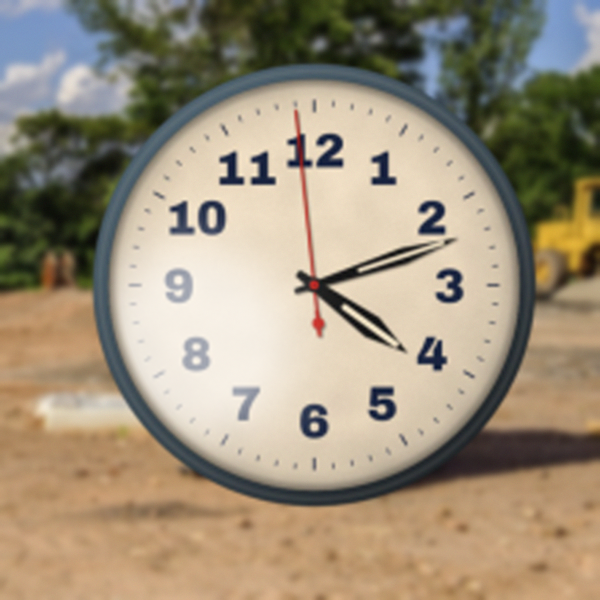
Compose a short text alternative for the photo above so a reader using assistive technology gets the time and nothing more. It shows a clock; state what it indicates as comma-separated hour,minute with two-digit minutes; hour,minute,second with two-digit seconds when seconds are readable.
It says 4,11,59
